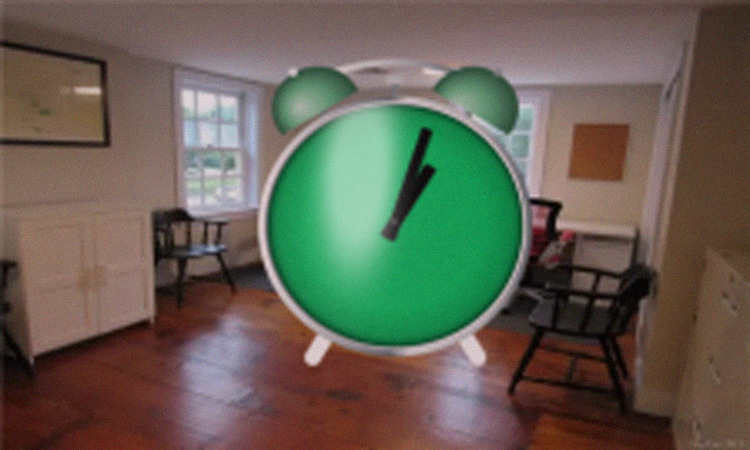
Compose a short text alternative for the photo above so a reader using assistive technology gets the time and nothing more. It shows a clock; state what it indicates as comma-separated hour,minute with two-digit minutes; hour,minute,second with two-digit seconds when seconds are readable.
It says 1,03
